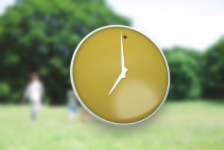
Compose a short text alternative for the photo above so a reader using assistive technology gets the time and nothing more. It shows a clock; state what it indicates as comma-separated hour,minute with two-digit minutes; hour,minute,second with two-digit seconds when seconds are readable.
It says 6,59
